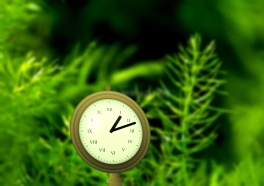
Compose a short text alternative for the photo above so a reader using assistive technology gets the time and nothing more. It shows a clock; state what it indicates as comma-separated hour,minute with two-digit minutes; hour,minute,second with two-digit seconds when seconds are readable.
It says 1,12
